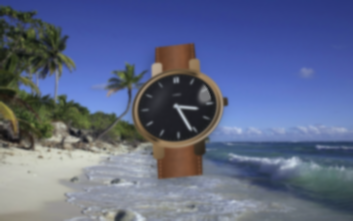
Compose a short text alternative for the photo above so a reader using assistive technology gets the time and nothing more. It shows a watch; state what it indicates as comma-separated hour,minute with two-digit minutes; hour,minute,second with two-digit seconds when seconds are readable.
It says 3,26
